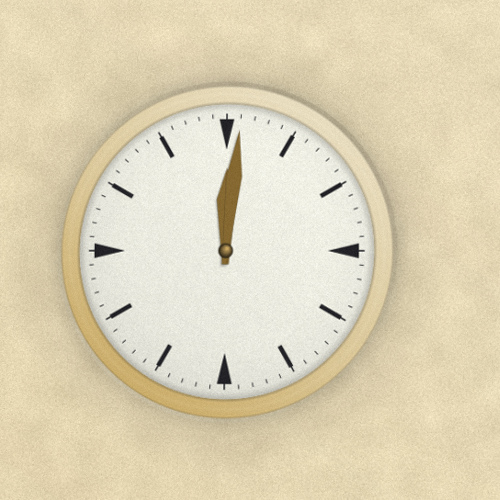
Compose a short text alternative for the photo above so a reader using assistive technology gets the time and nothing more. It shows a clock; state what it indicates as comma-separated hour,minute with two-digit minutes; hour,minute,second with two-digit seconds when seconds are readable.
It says 12,01
